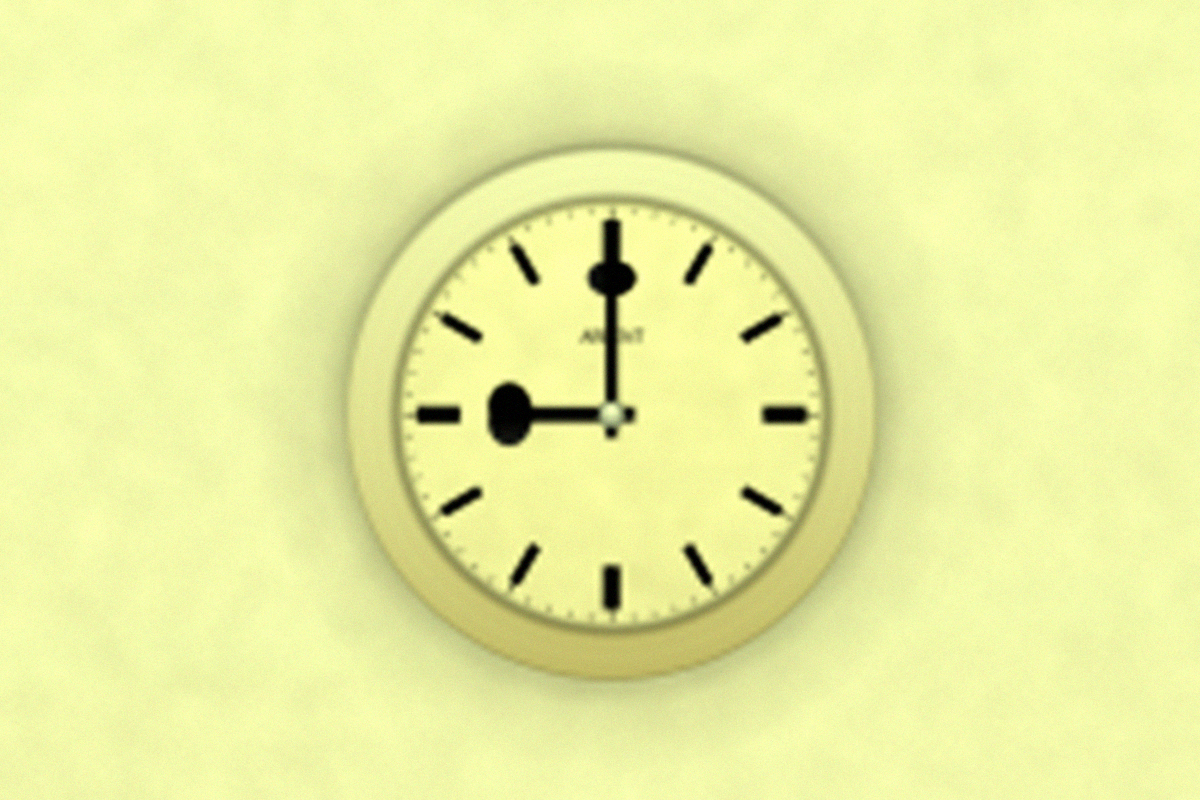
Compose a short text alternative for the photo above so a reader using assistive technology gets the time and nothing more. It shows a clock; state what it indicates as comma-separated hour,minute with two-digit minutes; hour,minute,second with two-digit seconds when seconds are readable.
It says 9,00
